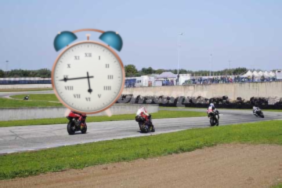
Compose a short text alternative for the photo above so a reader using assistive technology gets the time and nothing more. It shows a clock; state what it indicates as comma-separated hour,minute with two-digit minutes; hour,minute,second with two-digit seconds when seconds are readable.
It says 5,44
